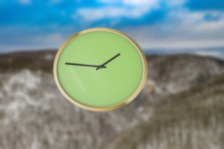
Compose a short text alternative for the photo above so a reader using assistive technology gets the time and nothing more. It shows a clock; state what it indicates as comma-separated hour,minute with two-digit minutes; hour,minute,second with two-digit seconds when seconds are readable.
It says 1,46
